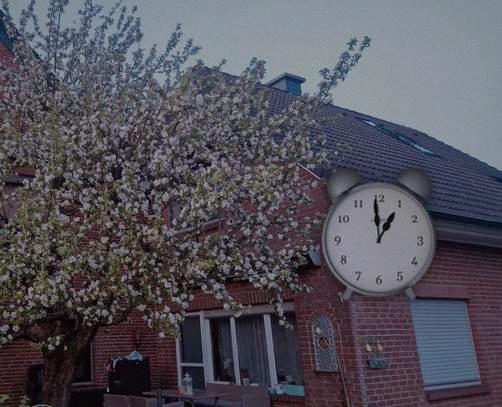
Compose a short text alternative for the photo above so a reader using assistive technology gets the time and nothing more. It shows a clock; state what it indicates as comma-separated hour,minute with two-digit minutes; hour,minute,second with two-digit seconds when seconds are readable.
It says 12,59
